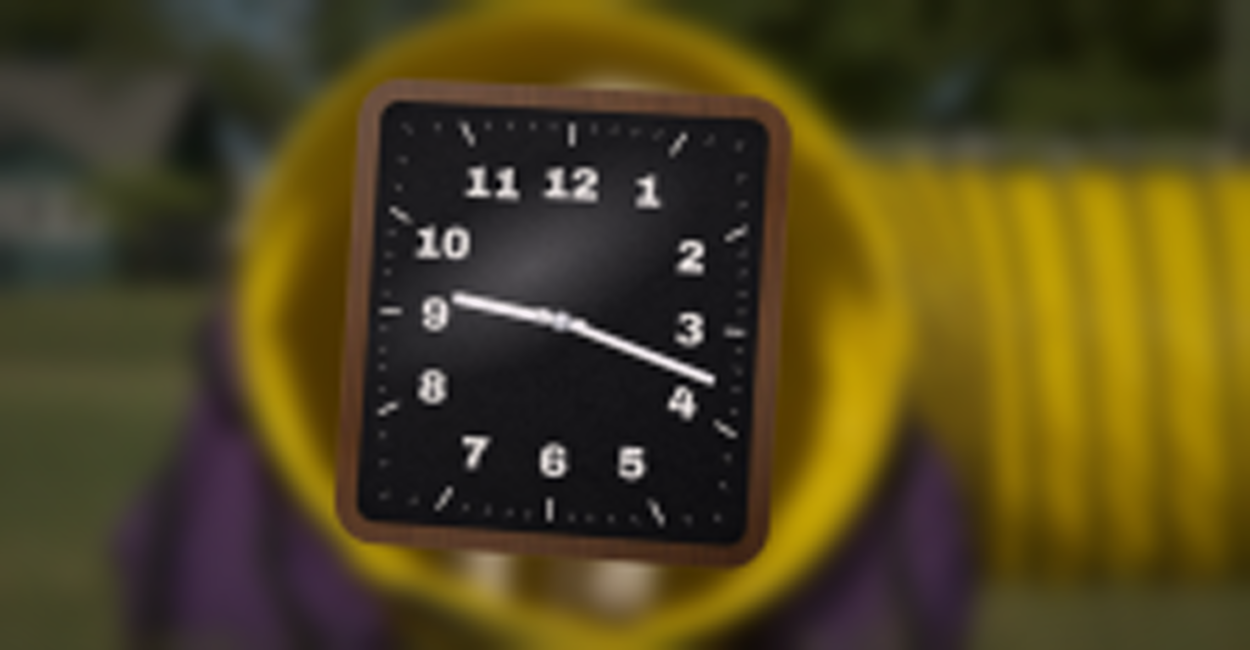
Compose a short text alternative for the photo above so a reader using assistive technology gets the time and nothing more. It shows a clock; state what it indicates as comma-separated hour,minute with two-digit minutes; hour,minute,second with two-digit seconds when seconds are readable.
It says 9,18
